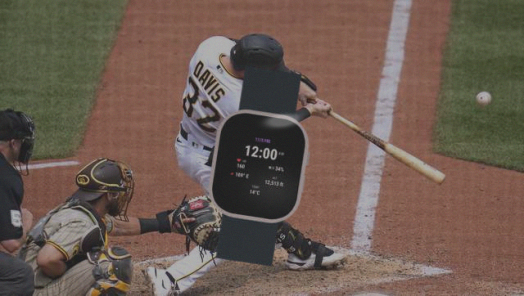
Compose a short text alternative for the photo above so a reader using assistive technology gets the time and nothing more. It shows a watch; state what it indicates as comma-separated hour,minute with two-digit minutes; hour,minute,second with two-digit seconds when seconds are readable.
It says 12,00
